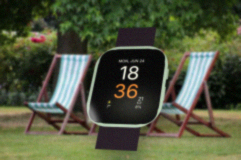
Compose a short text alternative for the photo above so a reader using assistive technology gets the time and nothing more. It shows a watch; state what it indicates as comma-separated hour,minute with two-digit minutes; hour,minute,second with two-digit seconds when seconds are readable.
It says 18,36
